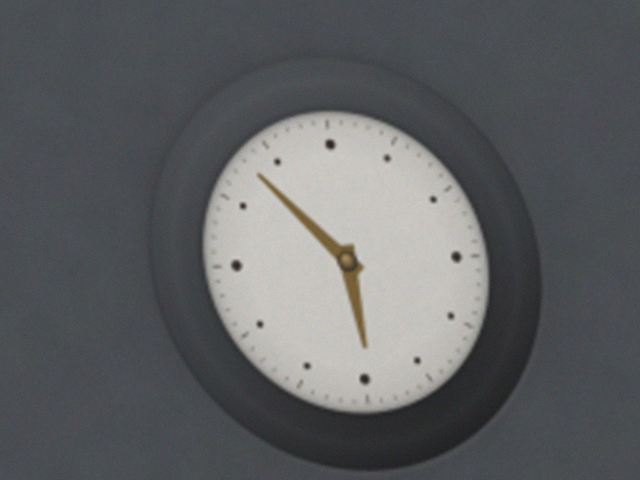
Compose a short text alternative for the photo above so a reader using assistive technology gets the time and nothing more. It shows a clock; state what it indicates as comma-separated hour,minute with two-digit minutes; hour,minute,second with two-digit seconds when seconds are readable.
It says 5,53
